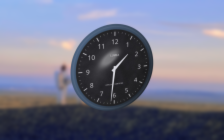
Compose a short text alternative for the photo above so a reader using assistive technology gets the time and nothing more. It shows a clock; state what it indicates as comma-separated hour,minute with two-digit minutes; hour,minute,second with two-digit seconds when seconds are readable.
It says 1,31
